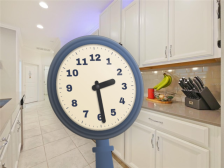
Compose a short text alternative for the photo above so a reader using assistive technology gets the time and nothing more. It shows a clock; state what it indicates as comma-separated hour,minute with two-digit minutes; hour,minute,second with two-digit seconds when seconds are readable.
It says 2,29
